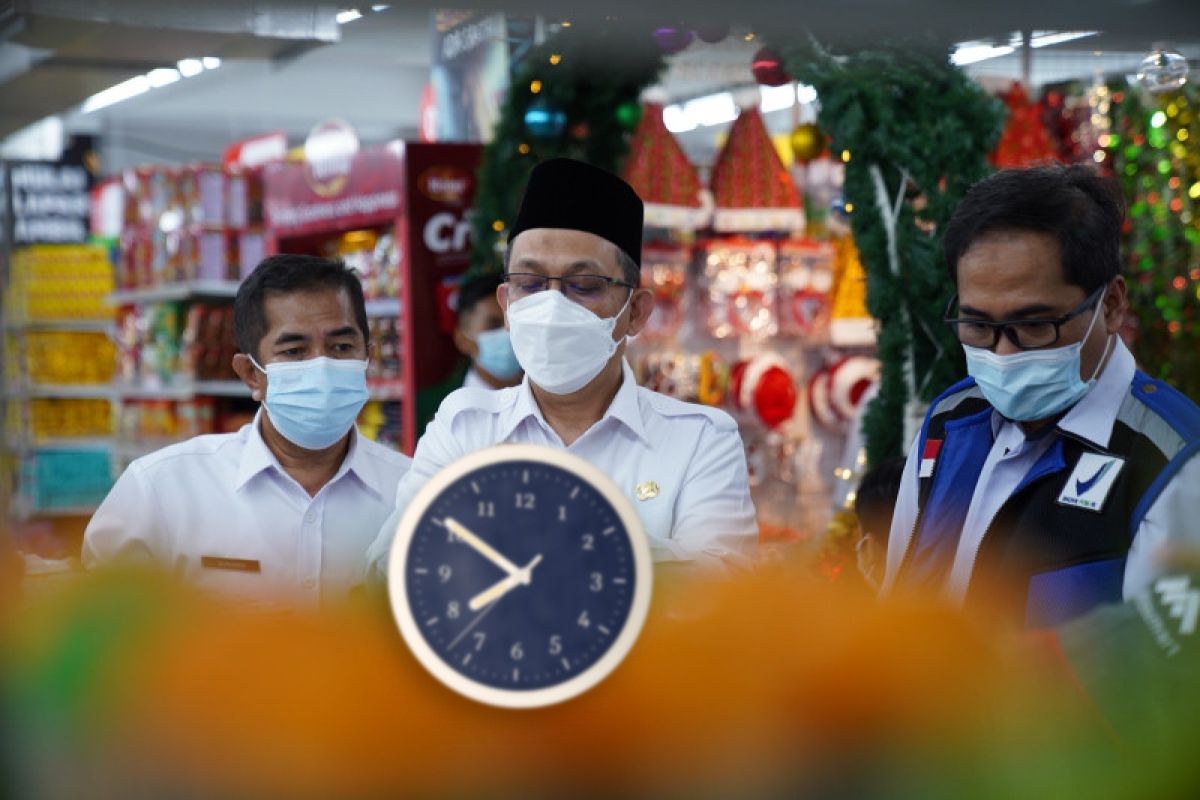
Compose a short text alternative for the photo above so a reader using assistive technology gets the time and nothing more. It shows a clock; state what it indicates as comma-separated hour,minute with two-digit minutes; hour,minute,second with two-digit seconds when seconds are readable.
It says 7,50,37
